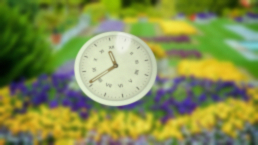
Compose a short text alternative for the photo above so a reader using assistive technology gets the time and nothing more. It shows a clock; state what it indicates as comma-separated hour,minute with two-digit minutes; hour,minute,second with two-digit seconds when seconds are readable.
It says 11,41
